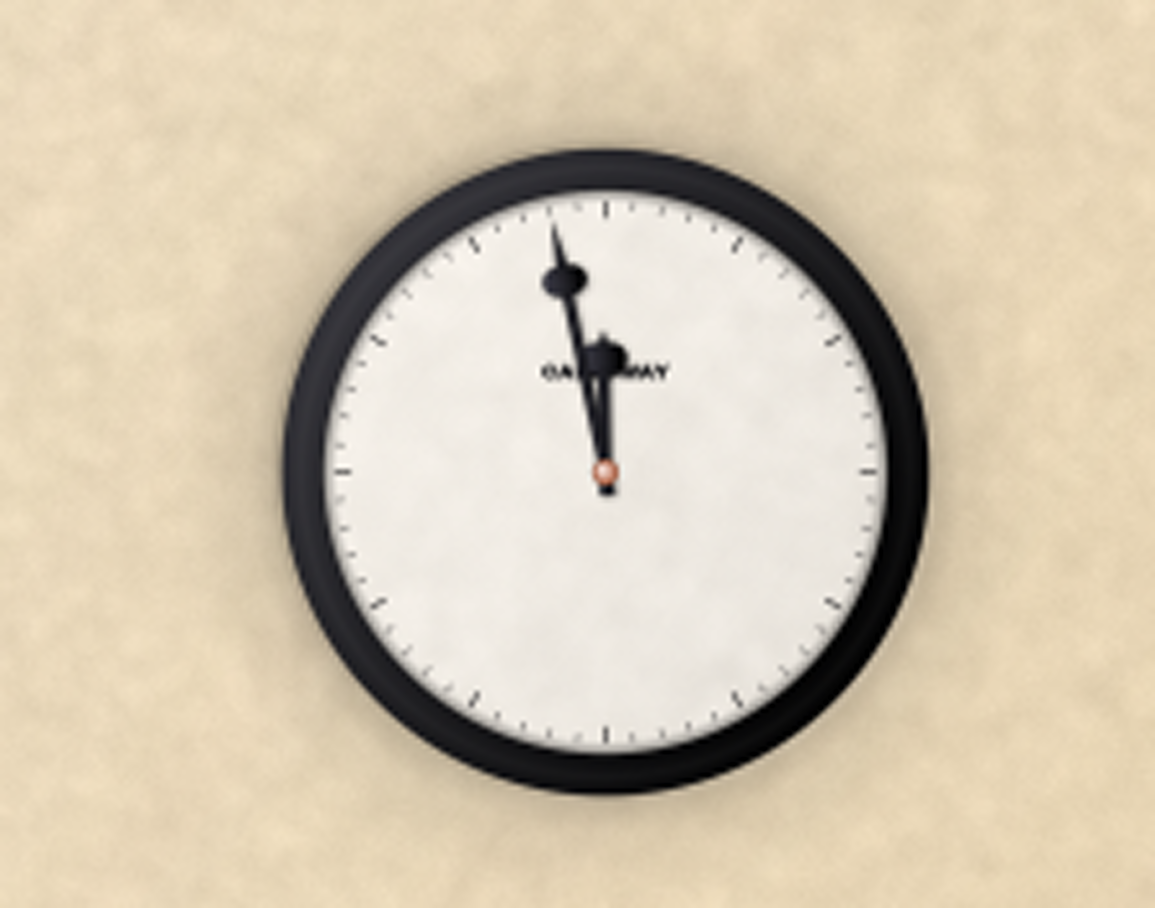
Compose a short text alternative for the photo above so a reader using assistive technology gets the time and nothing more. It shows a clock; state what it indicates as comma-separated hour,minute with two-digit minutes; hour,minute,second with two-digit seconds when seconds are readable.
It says 11,58
